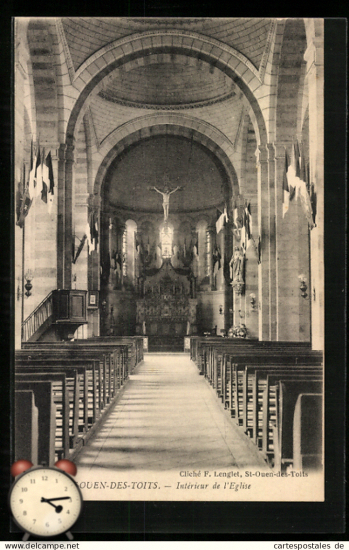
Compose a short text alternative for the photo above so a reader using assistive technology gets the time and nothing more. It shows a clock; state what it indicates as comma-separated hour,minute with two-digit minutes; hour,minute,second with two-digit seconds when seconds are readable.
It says 4,14
